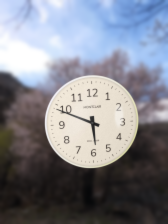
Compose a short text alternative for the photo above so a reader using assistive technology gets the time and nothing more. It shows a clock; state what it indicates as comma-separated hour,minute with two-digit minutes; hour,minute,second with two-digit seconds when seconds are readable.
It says 5,49
